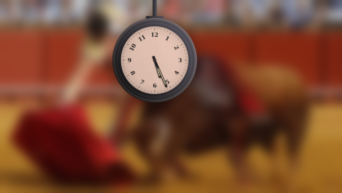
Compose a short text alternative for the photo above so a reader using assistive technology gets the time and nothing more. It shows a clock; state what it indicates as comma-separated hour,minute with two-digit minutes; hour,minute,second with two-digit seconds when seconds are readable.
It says 5,26
